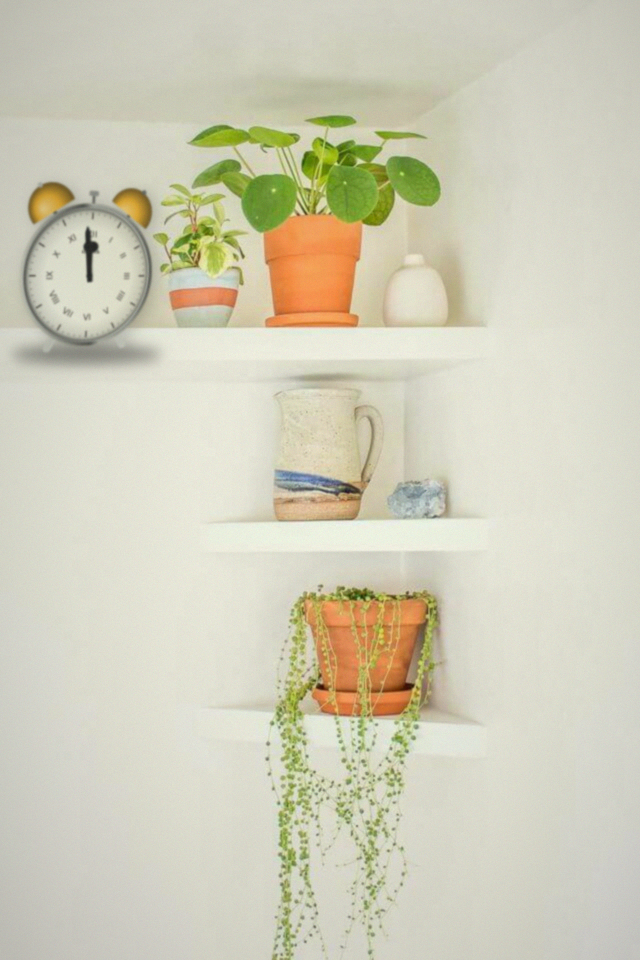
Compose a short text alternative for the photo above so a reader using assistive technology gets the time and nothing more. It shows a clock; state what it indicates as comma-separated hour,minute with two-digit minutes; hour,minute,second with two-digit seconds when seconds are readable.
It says 11,59
